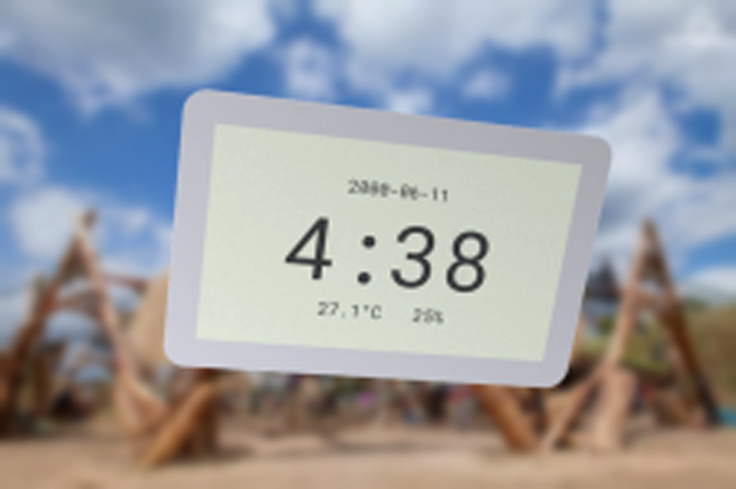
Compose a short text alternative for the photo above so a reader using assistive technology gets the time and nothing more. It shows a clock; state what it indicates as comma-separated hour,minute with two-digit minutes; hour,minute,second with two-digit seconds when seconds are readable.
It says 4,38
